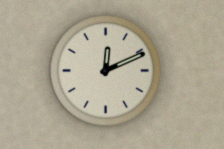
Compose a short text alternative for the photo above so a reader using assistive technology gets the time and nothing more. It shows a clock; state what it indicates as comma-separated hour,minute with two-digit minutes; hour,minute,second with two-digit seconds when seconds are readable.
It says 12,11
